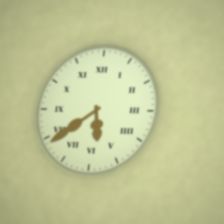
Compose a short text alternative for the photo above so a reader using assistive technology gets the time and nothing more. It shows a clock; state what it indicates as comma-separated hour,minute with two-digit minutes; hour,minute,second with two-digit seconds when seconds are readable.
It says 5,39
